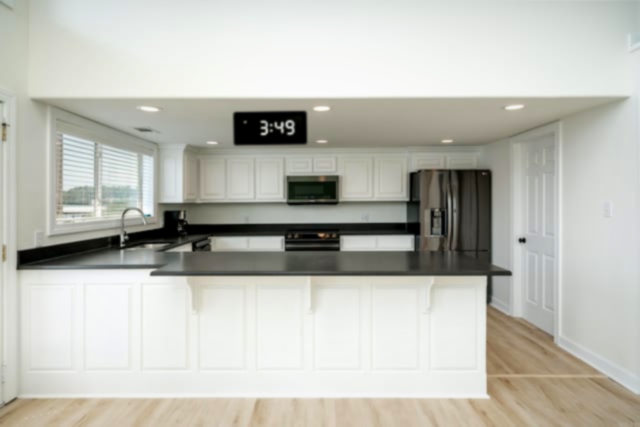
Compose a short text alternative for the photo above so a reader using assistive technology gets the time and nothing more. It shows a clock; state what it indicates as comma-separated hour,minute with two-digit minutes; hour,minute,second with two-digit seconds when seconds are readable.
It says 3,49
